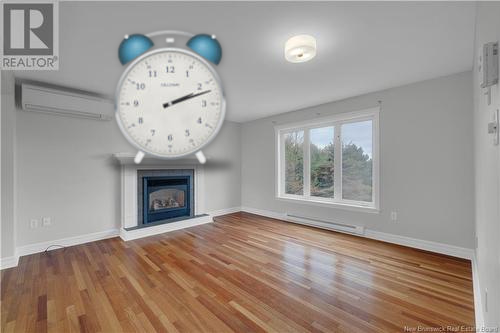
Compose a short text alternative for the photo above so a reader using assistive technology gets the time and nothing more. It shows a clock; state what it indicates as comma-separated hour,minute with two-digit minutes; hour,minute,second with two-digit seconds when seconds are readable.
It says 2,12
